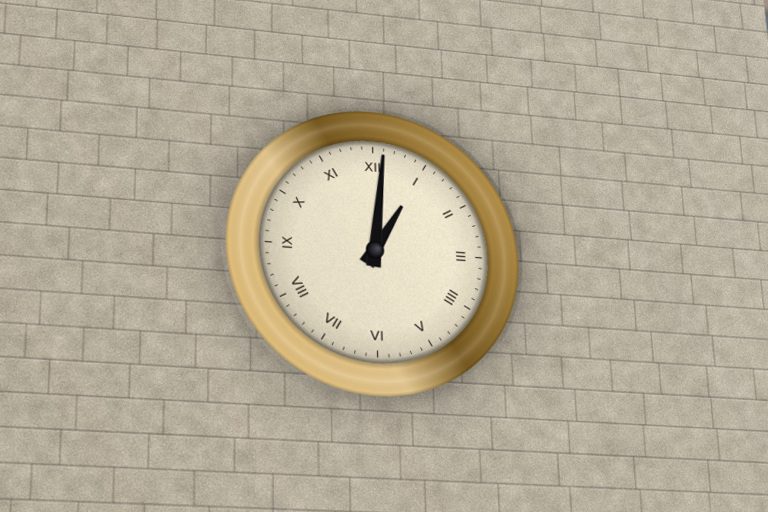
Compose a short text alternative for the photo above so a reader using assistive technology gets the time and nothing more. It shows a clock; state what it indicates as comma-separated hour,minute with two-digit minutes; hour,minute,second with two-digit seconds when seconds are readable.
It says 1,01
